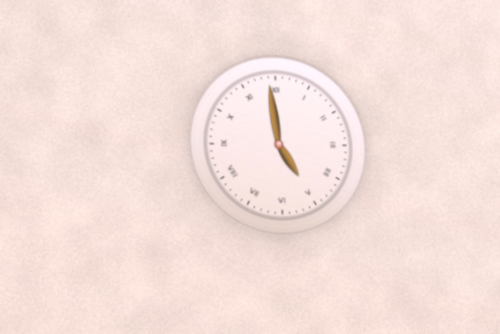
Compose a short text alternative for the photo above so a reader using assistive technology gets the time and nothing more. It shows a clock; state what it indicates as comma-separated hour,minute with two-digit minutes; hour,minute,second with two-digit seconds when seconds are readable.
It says 4,59
